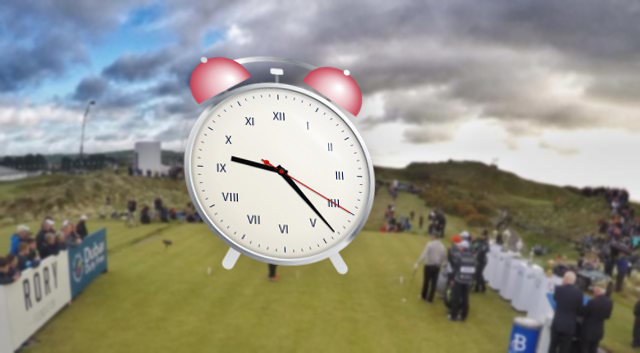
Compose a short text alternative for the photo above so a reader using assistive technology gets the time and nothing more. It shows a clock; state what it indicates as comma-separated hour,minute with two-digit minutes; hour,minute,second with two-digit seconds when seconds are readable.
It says 9,23,20
